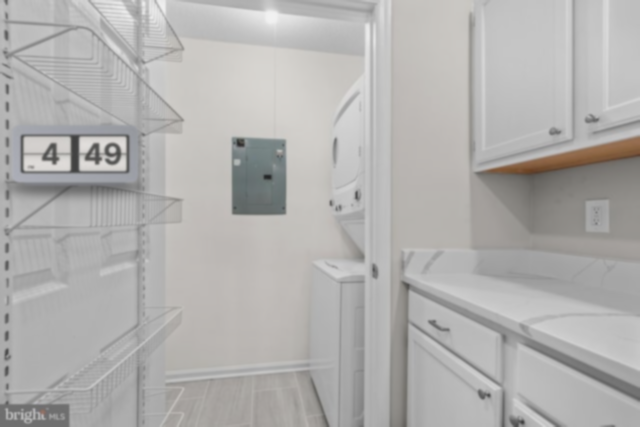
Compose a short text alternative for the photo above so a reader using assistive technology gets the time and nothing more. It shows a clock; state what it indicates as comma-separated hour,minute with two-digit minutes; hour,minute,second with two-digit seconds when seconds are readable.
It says 4,49
